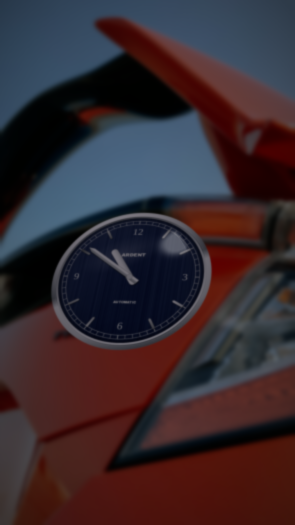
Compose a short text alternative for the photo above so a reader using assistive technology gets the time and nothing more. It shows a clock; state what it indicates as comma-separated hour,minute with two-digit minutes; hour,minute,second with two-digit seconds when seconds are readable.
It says 10,51
